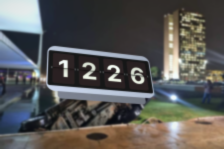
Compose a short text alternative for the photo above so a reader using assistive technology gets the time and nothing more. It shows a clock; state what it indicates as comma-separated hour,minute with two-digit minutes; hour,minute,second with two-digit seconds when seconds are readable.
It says 12,26
